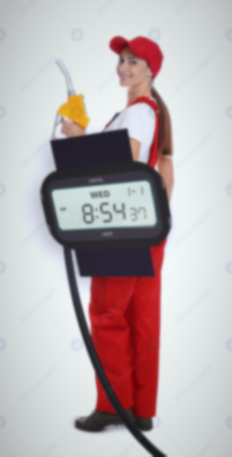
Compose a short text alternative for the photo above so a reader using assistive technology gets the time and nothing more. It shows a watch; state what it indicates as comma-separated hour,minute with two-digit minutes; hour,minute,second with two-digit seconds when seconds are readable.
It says 8,54,37
